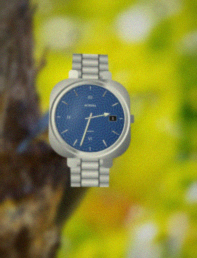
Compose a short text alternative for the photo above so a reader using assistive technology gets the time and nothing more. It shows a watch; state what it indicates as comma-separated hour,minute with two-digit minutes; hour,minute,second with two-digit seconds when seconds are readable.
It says 2,33
